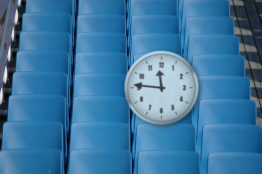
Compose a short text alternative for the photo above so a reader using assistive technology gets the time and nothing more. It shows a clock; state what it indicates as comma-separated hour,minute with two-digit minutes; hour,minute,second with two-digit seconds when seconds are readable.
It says 11,46
